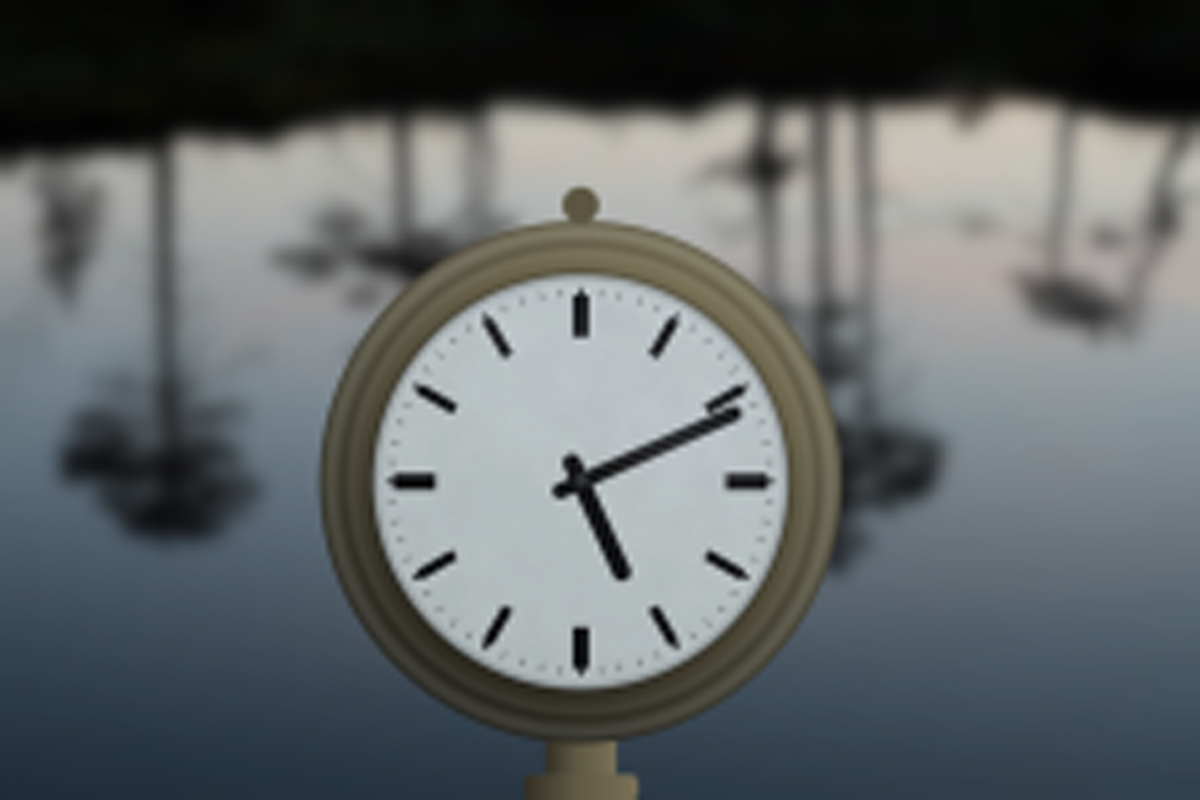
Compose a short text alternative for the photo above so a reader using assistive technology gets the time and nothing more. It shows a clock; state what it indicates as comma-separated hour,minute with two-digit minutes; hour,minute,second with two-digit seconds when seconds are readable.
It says 5,11
